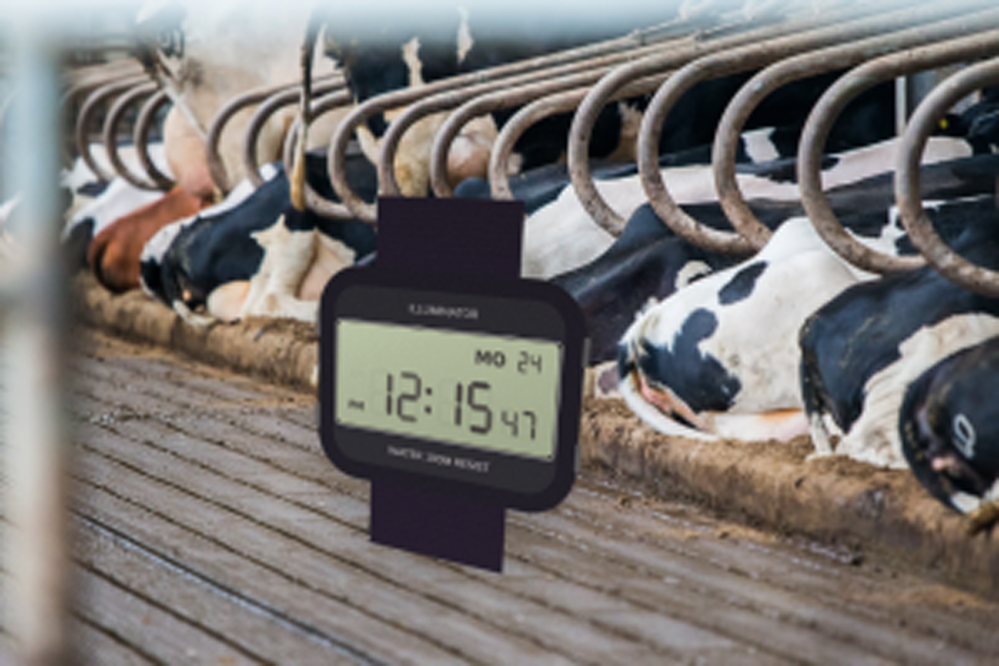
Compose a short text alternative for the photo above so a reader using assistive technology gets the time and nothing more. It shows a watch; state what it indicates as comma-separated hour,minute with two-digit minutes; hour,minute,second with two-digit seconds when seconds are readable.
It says 12,15,47
